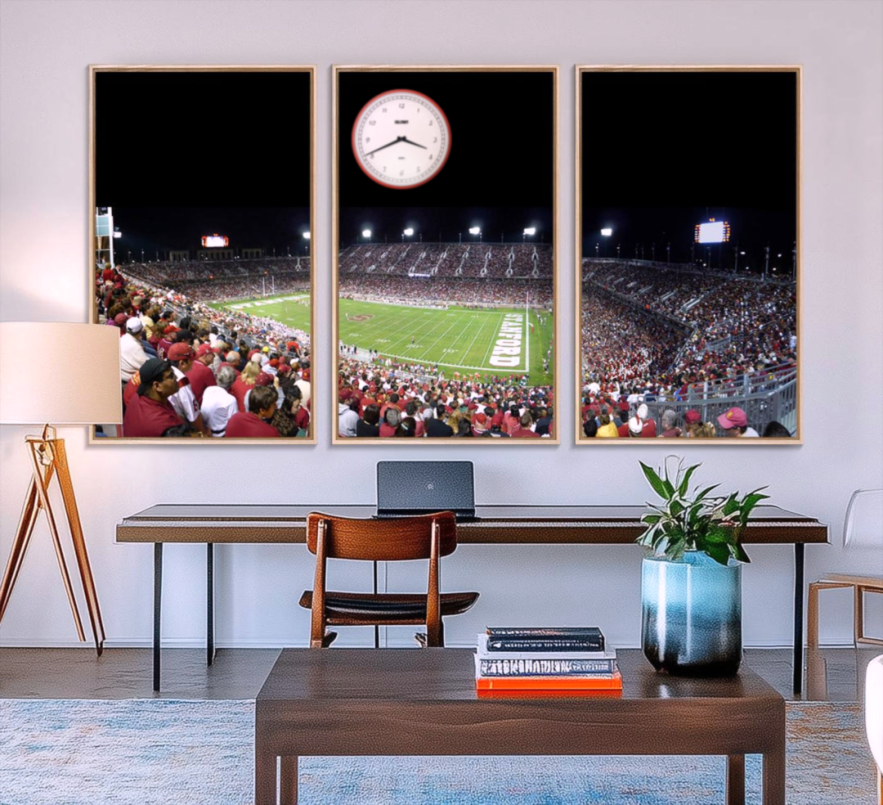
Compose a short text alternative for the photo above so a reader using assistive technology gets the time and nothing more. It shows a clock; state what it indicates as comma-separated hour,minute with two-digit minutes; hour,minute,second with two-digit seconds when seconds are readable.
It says 3,41
